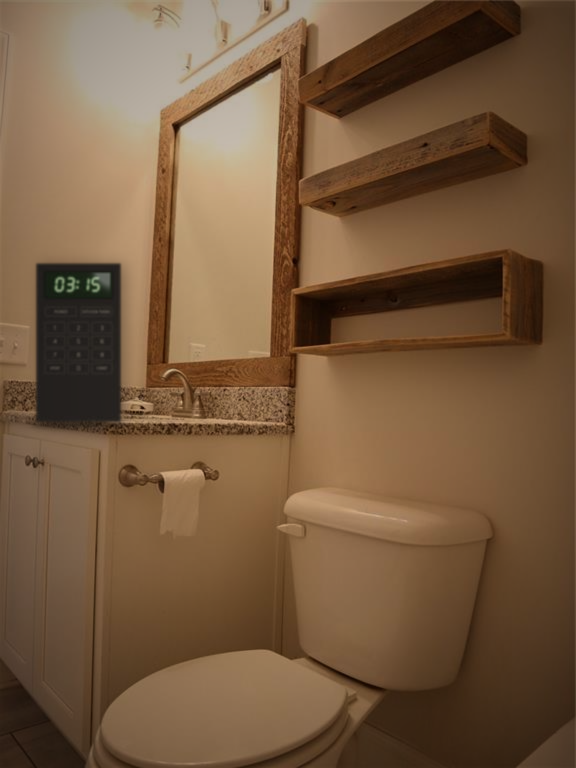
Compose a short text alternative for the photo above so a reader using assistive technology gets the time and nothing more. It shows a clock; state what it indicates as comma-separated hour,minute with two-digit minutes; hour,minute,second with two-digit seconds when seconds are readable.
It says 3,15
